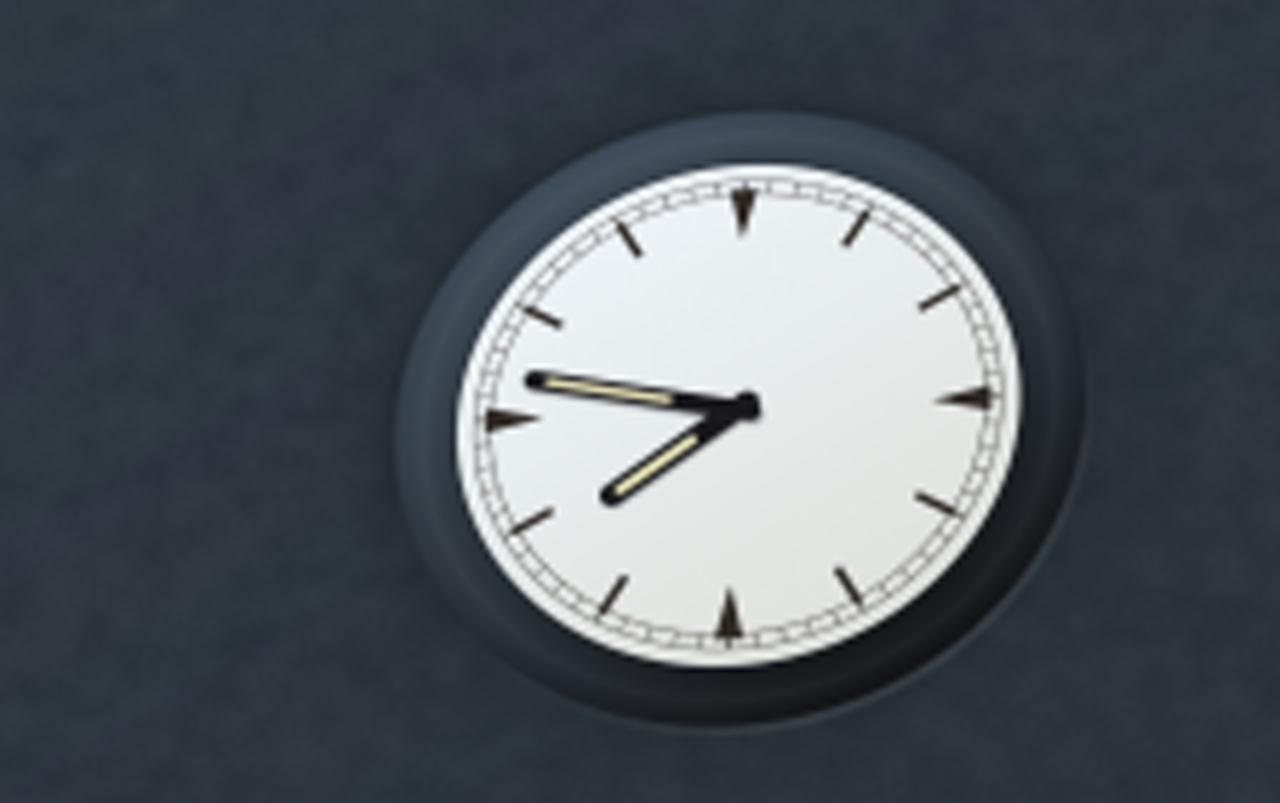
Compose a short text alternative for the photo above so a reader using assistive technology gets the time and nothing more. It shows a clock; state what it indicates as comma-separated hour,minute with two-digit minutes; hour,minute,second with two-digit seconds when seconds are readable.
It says 7,47
